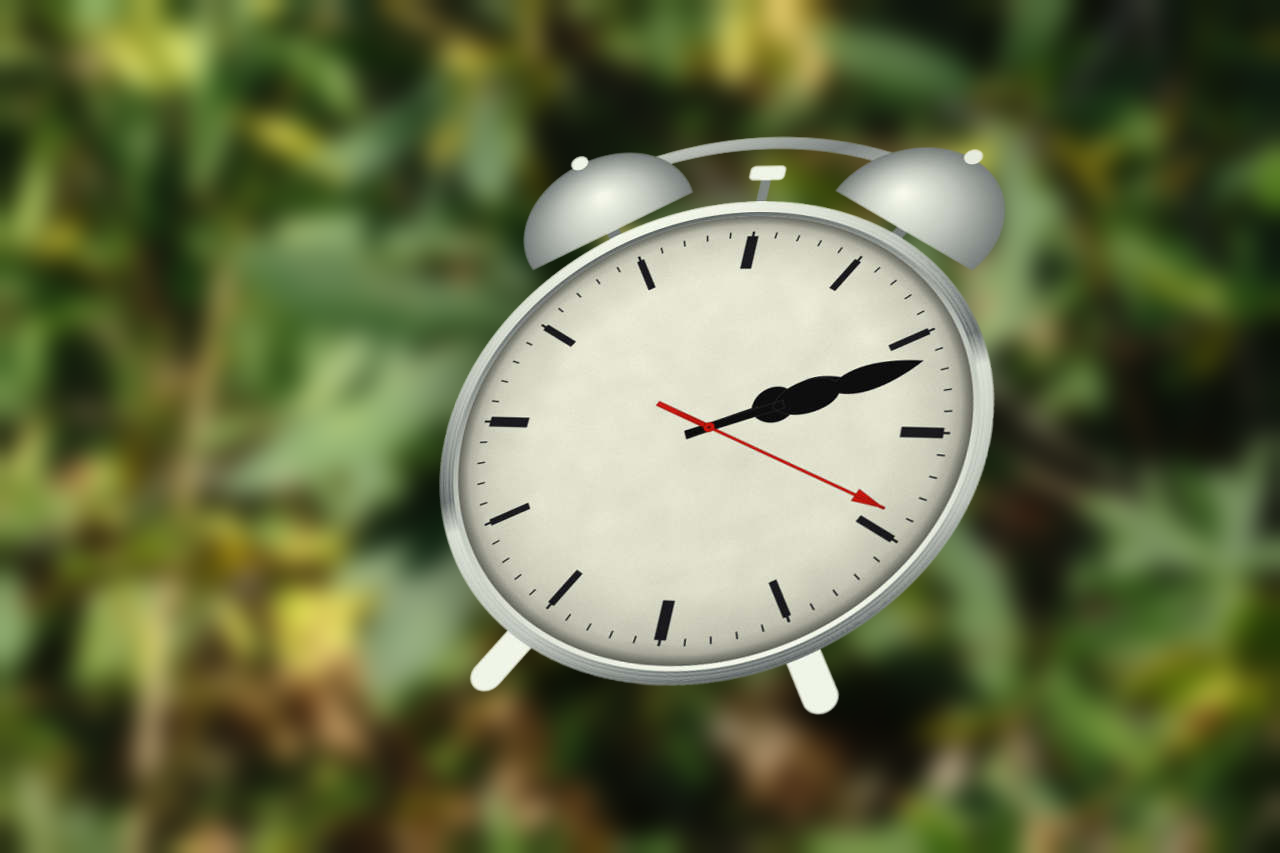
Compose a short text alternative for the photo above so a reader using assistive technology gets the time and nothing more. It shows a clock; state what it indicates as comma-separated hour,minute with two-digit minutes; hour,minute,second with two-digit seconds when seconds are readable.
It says 2,11,19
